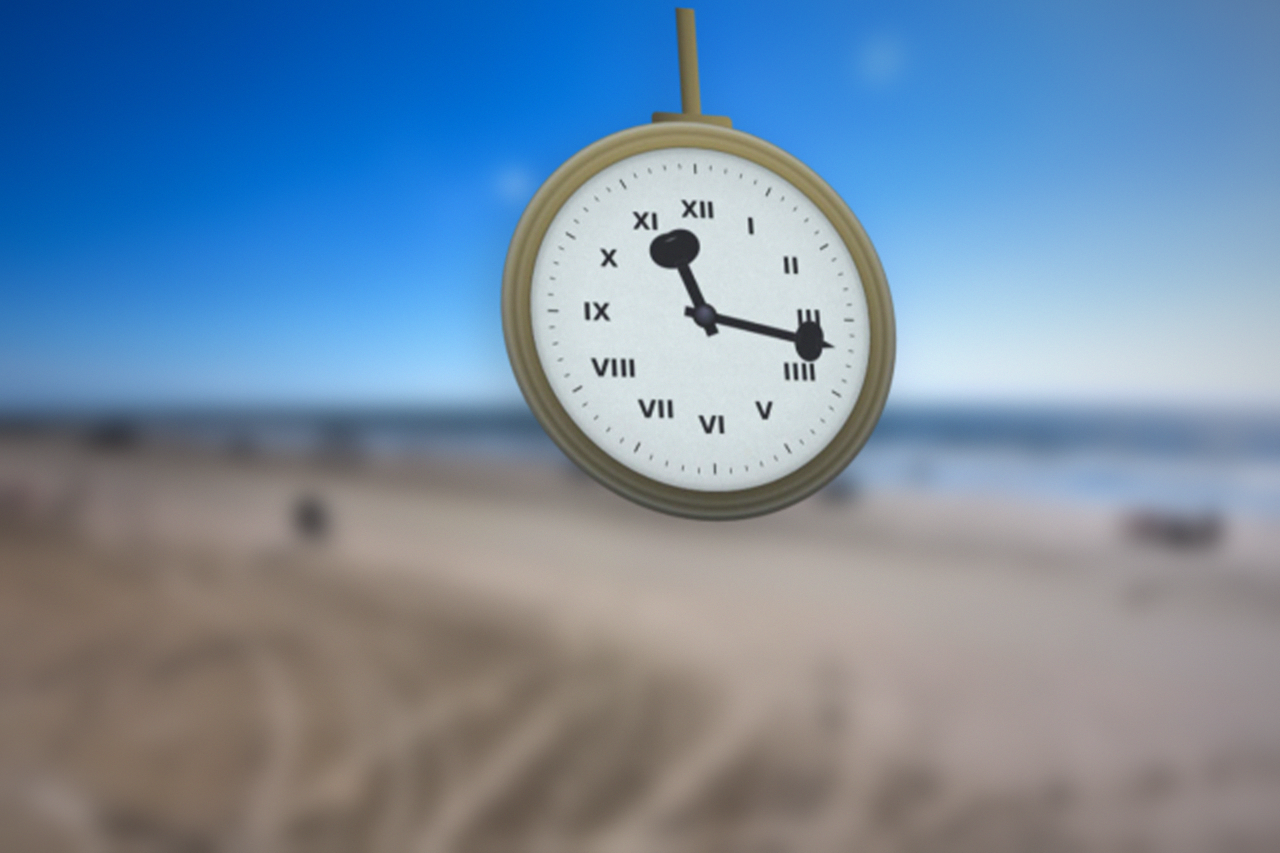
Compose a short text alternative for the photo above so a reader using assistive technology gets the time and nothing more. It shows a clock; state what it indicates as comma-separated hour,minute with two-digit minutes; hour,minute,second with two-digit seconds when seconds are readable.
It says 11,17
